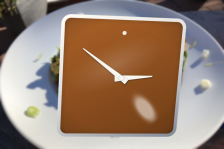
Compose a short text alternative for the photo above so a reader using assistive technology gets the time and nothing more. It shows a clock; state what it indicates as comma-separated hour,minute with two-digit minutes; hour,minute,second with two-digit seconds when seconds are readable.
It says 2,51
